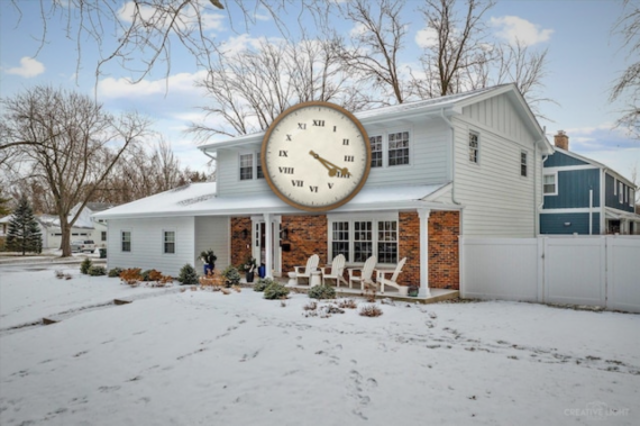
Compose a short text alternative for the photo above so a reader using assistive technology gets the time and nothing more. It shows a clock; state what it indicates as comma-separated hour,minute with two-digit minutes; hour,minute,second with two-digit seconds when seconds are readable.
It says 4,19
